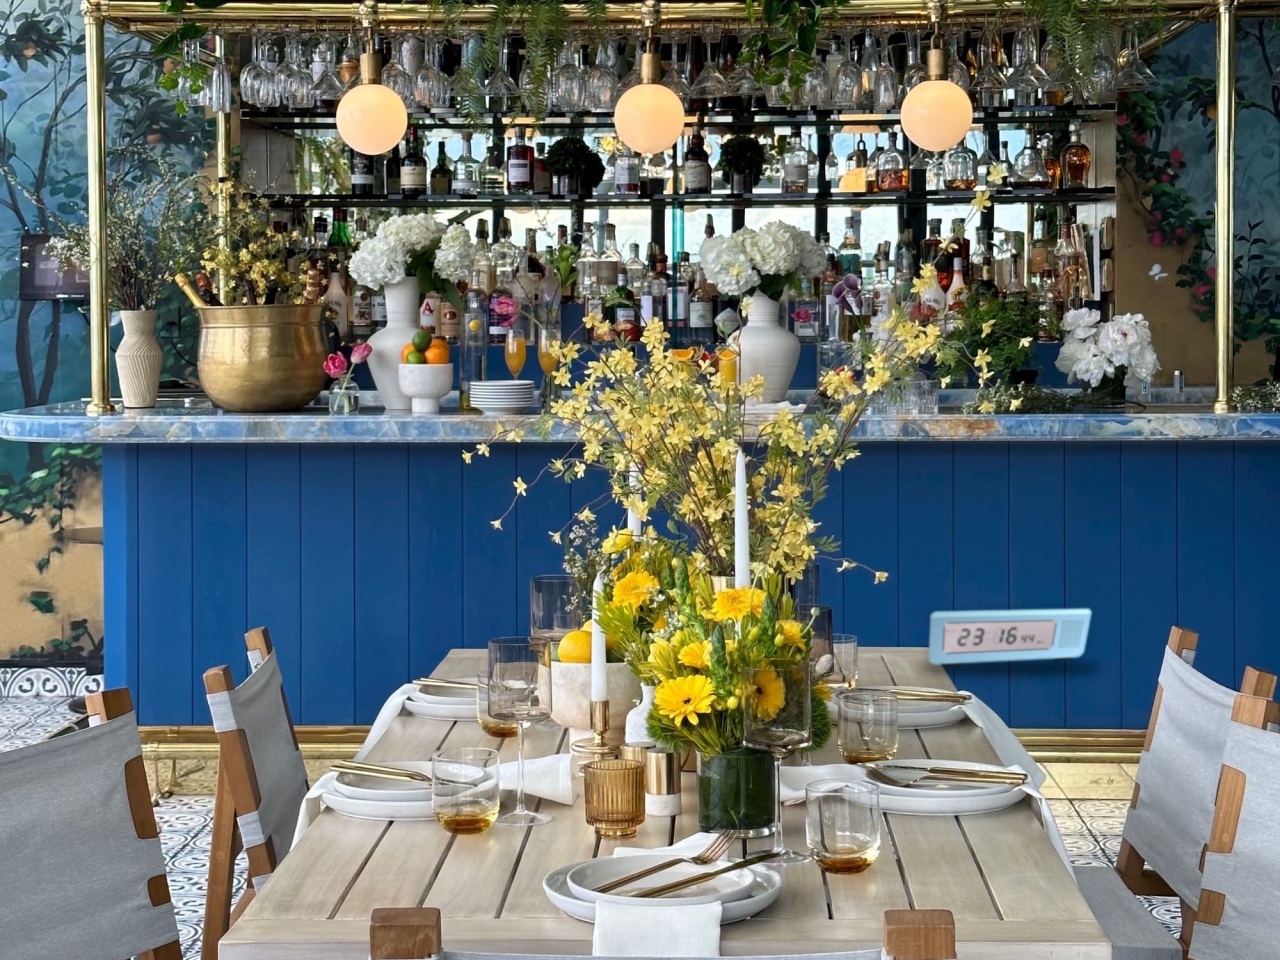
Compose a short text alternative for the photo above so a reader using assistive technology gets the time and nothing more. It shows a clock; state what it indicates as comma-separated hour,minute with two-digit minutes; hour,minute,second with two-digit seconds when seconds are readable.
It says 23,16
